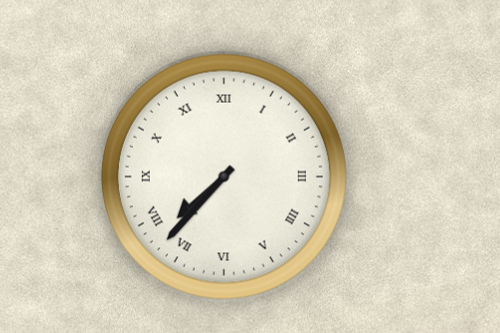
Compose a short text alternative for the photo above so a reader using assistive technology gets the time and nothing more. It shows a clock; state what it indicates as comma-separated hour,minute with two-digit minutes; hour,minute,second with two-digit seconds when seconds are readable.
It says 7,37
